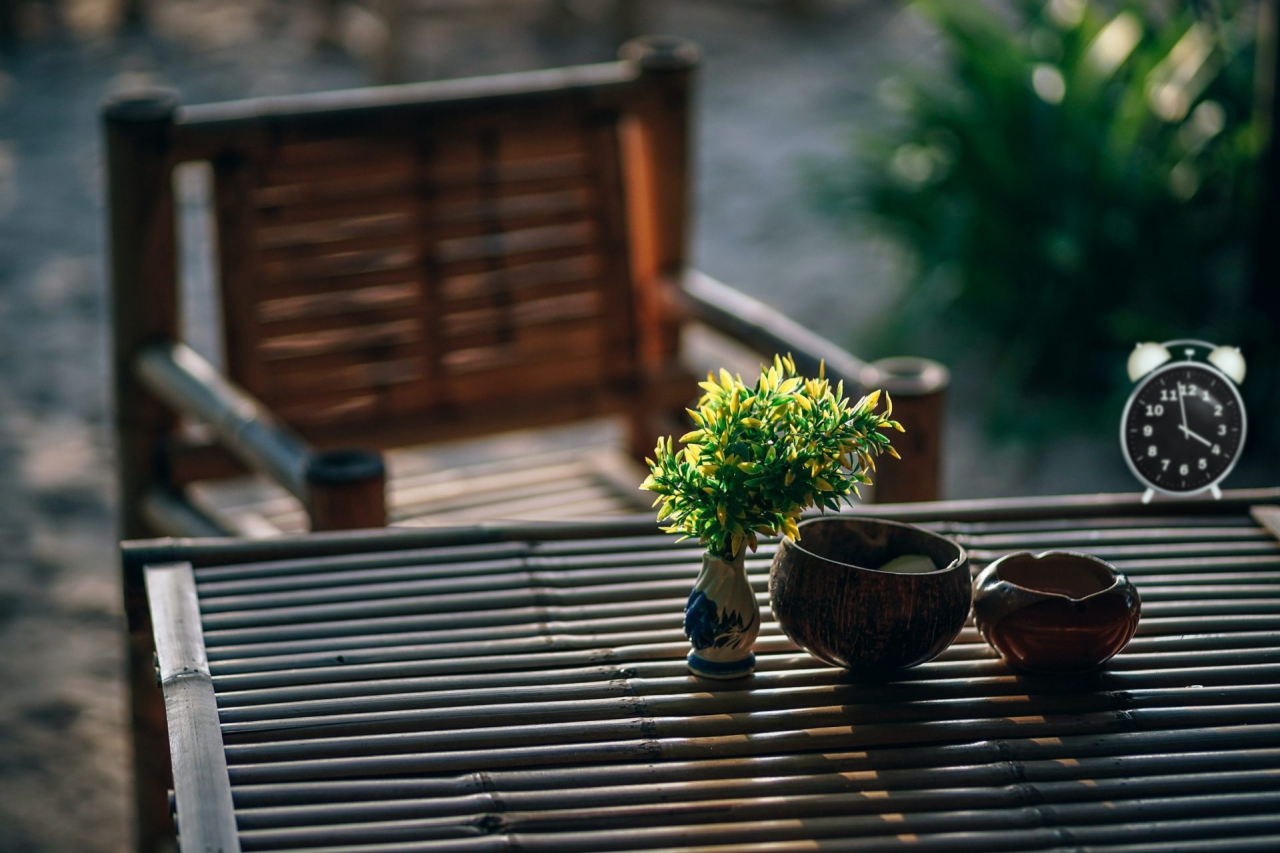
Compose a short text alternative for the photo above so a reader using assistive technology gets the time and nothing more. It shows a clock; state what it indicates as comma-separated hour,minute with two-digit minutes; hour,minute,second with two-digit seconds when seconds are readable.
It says 3,58
